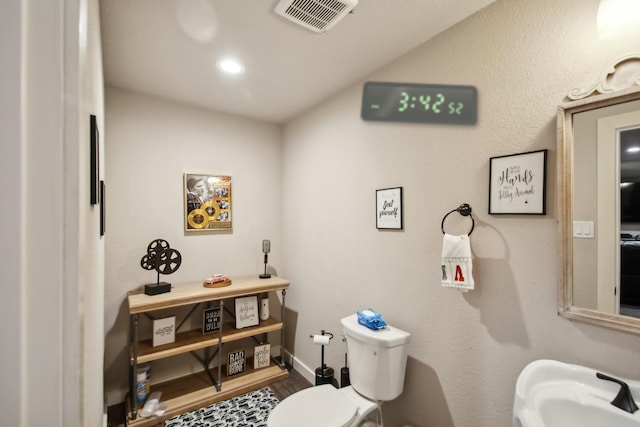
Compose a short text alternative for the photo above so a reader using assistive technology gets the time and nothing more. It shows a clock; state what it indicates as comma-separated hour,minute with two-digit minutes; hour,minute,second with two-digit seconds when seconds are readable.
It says 3,42,52
